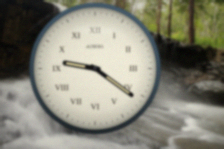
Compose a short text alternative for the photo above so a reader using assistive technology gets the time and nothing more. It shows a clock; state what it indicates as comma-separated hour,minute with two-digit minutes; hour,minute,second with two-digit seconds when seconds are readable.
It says 9,21
